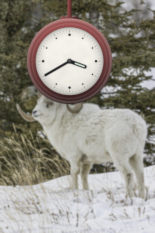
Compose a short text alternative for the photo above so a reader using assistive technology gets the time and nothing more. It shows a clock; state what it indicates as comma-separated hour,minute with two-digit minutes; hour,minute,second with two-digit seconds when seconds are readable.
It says 3,40
